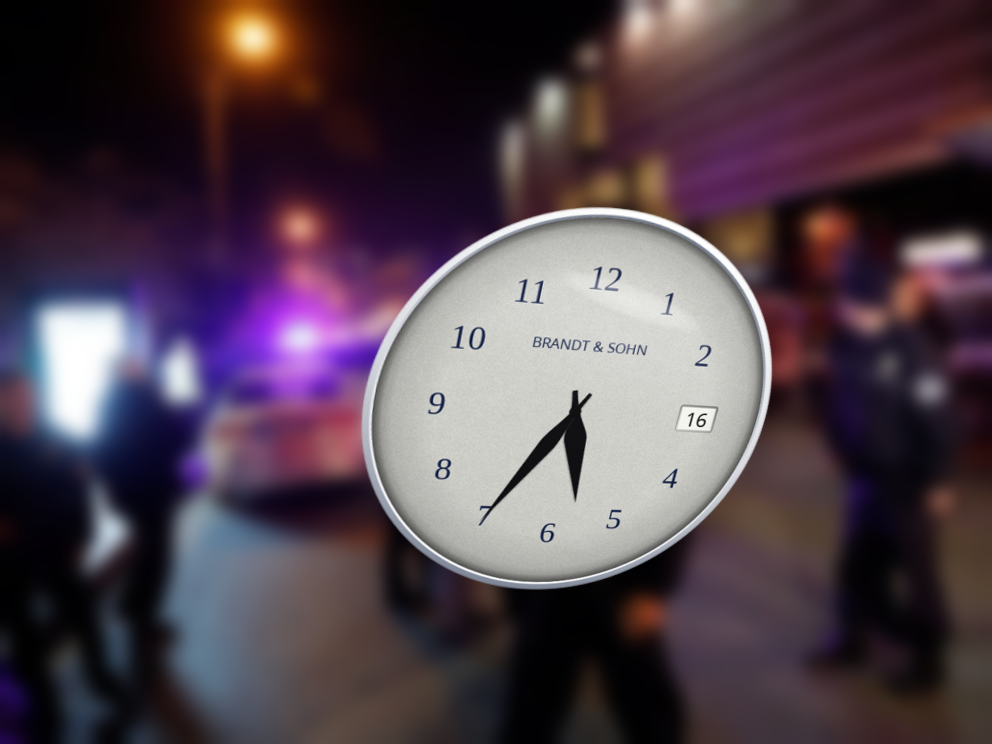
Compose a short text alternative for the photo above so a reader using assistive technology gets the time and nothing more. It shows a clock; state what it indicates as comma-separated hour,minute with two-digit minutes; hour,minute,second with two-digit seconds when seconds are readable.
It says 5,35
